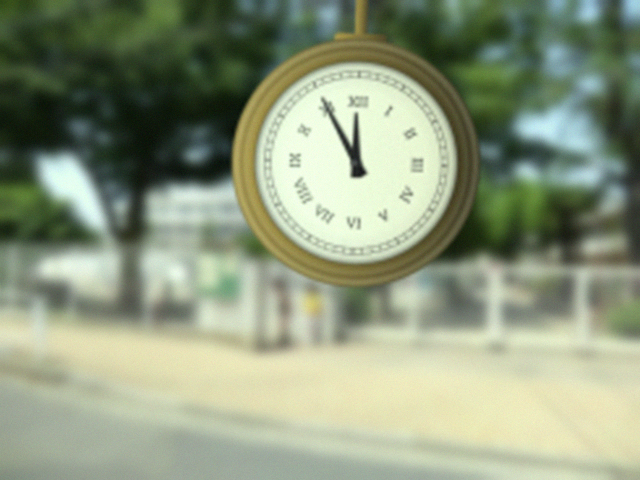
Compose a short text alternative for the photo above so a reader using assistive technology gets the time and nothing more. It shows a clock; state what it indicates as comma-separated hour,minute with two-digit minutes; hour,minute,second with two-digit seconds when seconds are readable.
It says 11,55
